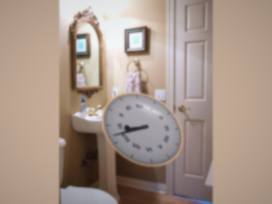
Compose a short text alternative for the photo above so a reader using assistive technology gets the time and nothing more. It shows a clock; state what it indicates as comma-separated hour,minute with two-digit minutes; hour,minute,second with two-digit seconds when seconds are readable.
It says 8,42
